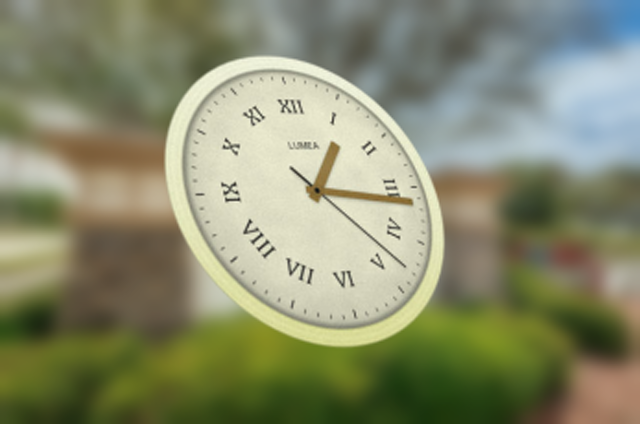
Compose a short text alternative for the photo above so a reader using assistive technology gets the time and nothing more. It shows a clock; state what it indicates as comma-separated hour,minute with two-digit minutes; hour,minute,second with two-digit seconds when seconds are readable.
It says 1,16,23
